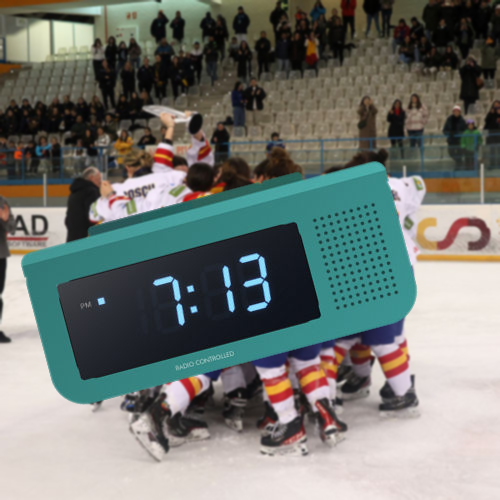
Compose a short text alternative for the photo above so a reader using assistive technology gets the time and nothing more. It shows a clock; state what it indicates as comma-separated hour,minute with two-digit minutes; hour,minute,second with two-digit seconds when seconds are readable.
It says 7,13
